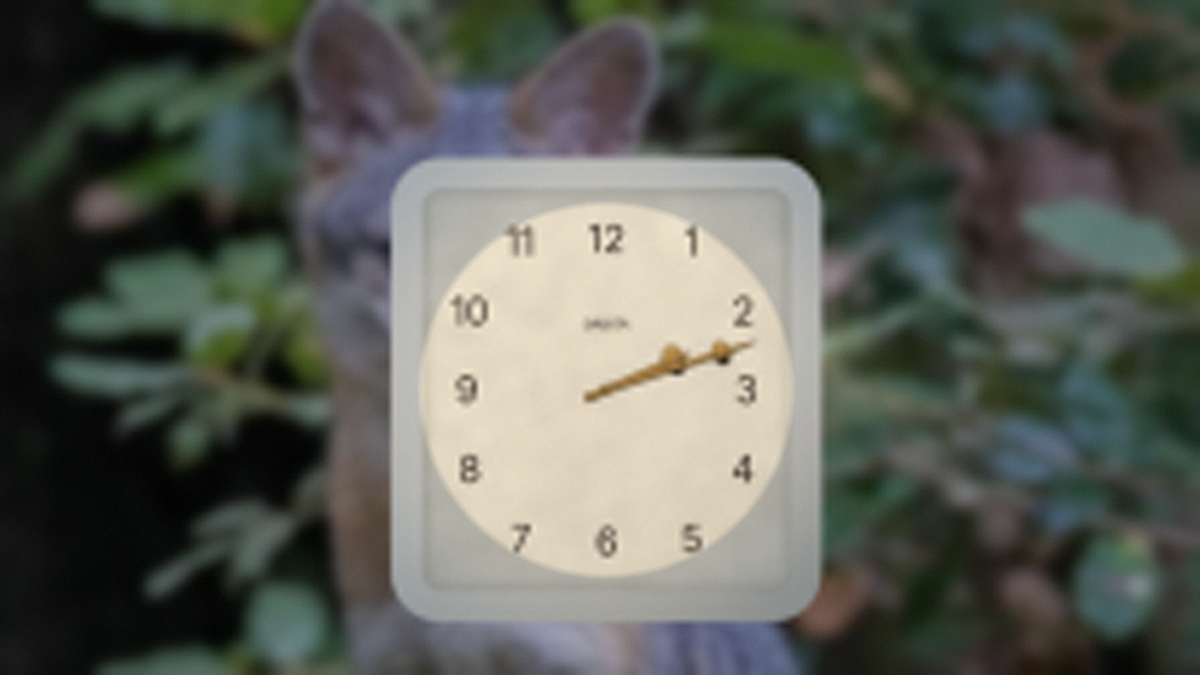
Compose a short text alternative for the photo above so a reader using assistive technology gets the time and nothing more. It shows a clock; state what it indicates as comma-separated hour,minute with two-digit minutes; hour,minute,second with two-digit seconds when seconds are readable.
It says 2,12
